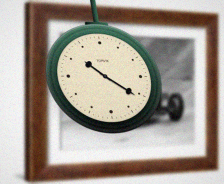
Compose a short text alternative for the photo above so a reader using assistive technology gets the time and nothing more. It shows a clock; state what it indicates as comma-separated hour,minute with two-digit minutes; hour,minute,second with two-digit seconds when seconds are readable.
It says 10,21
